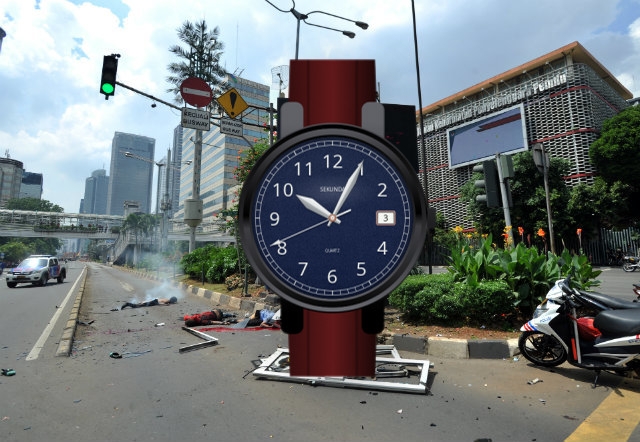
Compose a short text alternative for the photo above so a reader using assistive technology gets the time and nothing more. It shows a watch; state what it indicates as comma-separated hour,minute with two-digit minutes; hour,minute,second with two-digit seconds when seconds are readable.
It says 10,04,41
